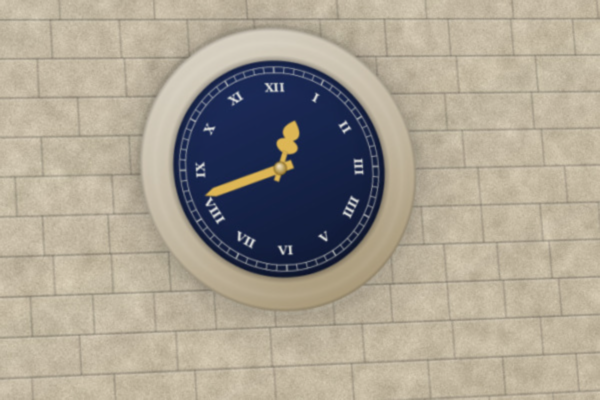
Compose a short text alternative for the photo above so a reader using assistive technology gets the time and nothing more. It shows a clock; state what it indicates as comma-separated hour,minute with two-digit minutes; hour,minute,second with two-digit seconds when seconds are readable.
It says 12,42
